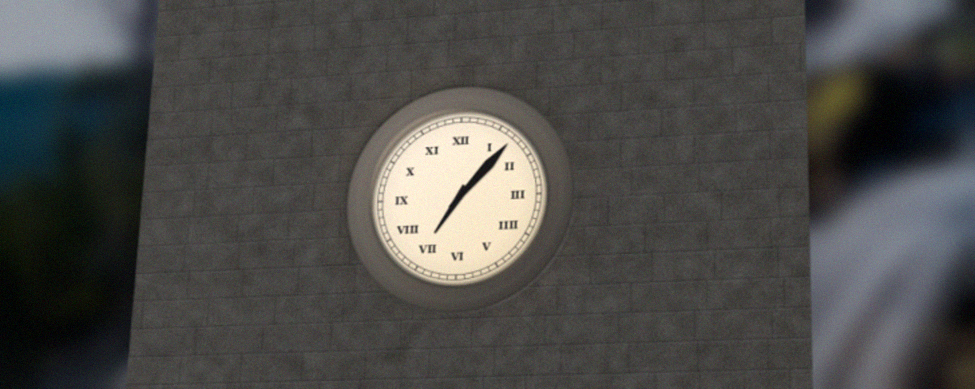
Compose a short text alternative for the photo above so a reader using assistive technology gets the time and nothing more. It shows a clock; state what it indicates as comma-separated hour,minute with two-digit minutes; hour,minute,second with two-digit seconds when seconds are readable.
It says 7,07
